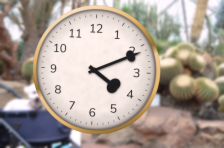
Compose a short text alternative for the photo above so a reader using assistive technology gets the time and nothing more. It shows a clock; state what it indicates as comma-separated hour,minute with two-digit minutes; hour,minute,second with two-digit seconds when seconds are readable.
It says 4,11
